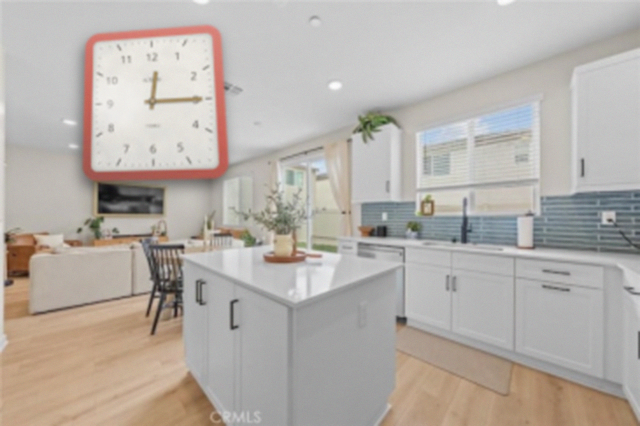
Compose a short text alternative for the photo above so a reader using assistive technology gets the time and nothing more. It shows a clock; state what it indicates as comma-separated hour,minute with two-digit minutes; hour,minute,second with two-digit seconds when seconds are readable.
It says 12,15
